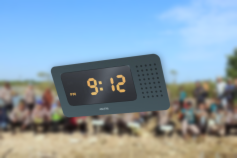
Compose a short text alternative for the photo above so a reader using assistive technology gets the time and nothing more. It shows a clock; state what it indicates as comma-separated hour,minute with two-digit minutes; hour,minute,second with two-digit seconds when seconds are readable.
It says 9,12
